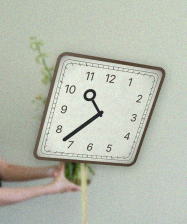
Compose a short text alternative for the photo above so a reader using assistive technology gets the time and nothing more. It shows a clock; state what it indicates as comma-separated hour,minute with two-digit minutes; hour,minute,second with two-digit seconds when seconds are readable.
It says 10,37
